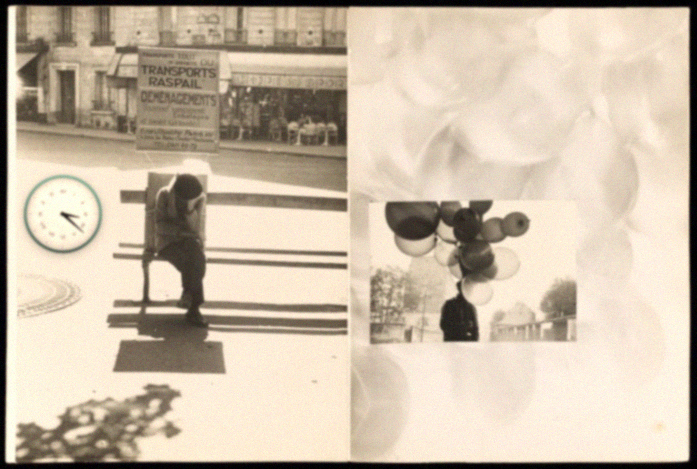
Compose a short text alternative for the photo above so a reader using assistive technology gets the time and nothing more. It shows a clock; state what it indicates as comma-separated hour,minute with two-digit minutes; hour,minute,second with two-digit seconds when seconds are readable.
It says 3,22
